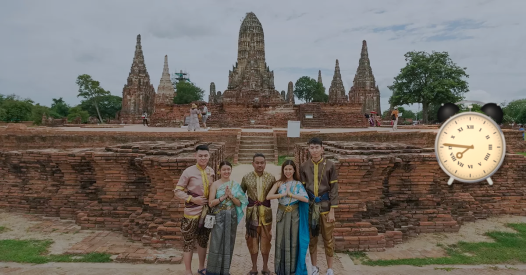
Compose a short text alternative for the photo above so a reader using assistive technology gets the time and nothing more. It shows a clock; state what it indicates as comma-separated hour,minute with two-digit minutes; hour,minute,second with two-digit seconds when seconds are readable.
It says 7,46
